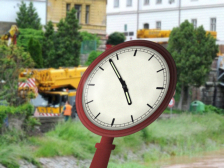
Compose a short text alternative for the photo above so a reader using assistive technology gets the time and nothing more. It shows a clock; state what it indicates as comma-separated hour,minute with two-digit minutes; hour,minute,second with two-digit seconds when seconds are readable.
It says 4,53
